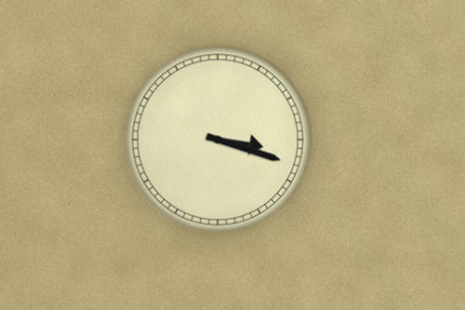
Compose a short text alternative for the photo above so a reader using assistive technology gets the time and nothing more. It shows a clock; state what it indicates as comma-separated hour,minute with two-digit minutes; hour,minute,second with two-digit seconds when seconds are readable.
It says 3,18
